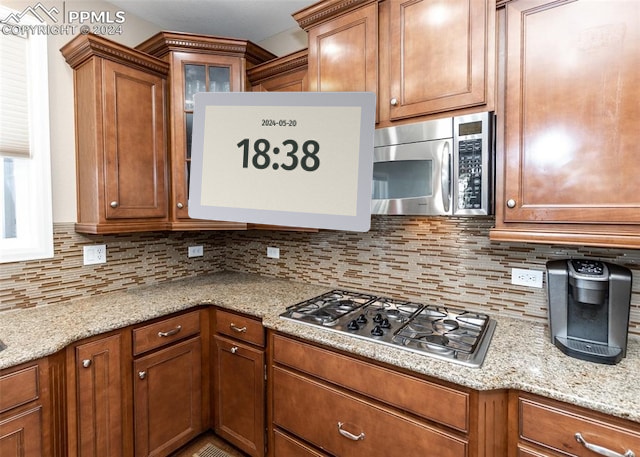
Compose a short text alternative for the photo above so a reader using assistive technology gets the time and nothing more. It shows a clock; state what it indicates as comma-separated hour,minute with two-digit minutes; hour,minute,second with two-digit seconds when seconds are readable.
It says 18,38
